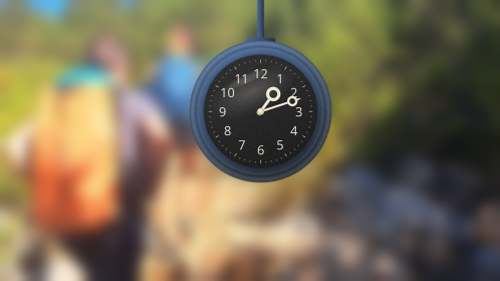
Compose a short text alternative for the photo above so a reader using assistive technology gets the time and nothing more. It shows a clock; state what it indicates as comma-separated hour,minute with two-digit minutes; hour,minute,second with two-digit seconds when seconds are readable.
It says 1,12
